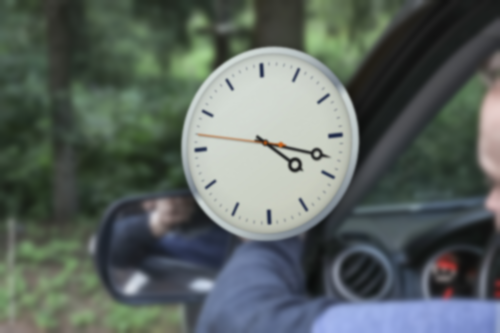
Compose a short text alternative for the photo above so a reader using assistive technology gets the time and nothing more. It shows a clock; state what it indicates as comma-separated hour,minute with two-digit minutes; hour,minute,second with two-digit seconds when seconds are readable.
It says 4,17,47
